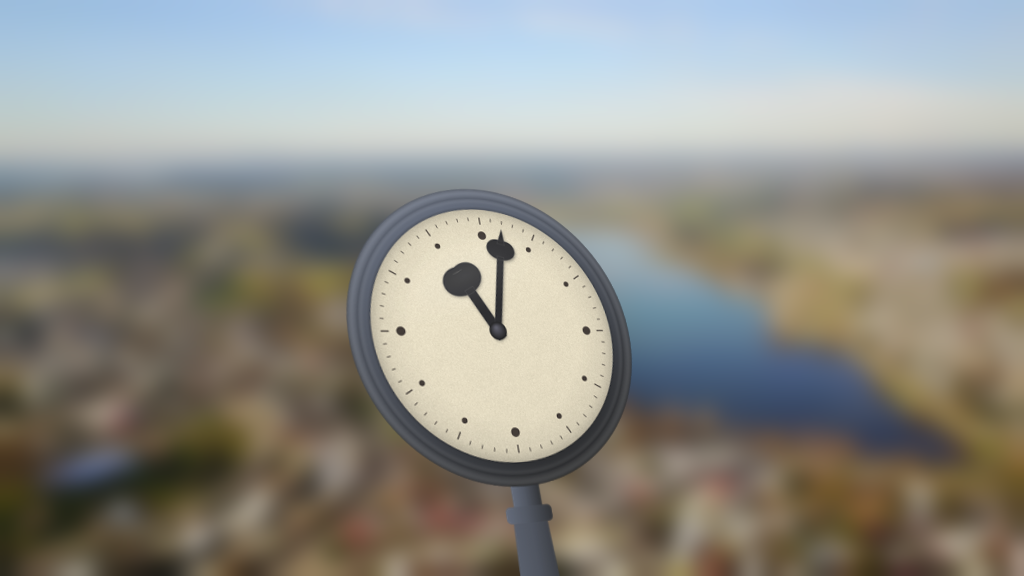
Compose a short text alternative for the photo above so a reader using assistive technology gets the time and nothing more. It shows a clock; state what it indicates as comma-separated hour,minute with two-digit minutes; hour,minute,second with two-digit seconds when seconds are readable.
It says 11,02
